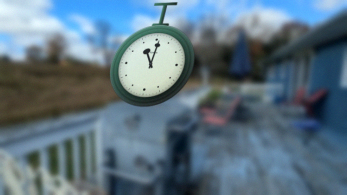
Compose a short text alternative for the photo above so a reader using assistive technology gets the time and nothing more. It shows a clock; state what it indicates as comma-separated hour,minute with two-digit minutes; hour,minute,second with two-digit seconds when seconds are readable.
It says 11,01
